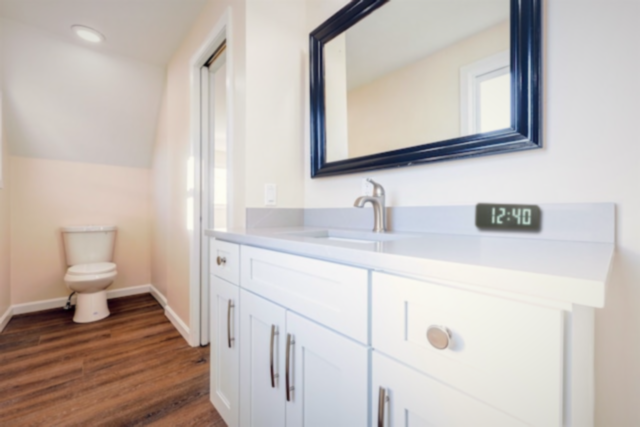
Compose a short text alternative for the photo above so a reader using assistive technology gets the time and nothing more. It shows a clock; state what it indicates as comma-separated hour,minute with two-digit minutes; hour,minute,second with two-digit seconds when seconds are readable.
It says 12,40
